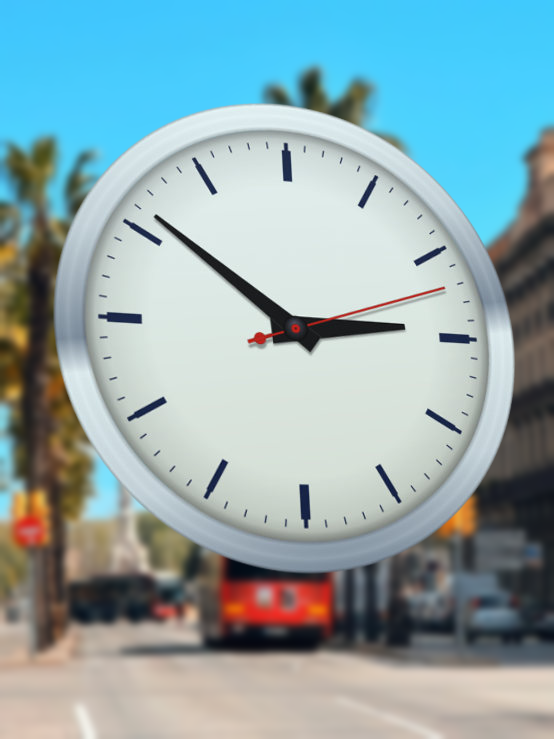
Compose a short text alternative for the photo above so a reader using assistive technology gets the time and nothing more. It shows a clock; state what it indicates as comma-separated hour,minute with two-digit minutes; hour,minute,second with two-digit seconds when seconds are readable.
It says 2,51,12
